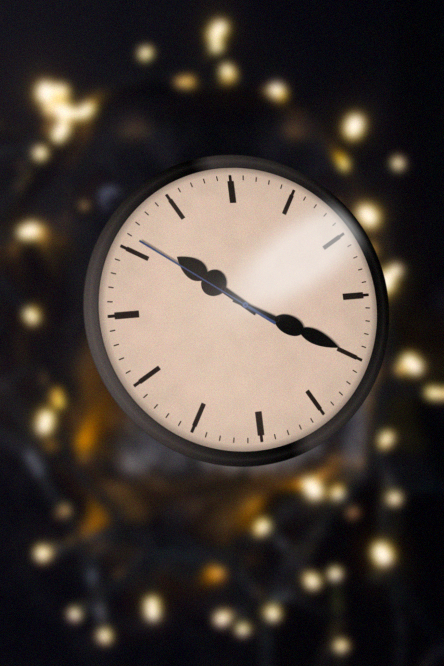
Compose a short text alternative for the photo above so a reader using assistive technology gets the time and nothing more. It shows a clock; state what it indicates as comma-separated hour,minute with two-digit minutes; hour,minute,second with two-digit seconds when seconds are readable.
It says 10,19,51
